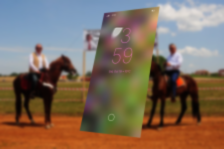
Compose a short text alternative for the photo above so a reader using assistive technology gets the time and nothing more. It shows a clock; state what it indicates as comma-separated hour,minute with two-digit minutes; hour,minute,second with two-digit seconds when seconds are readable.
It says 3,59
